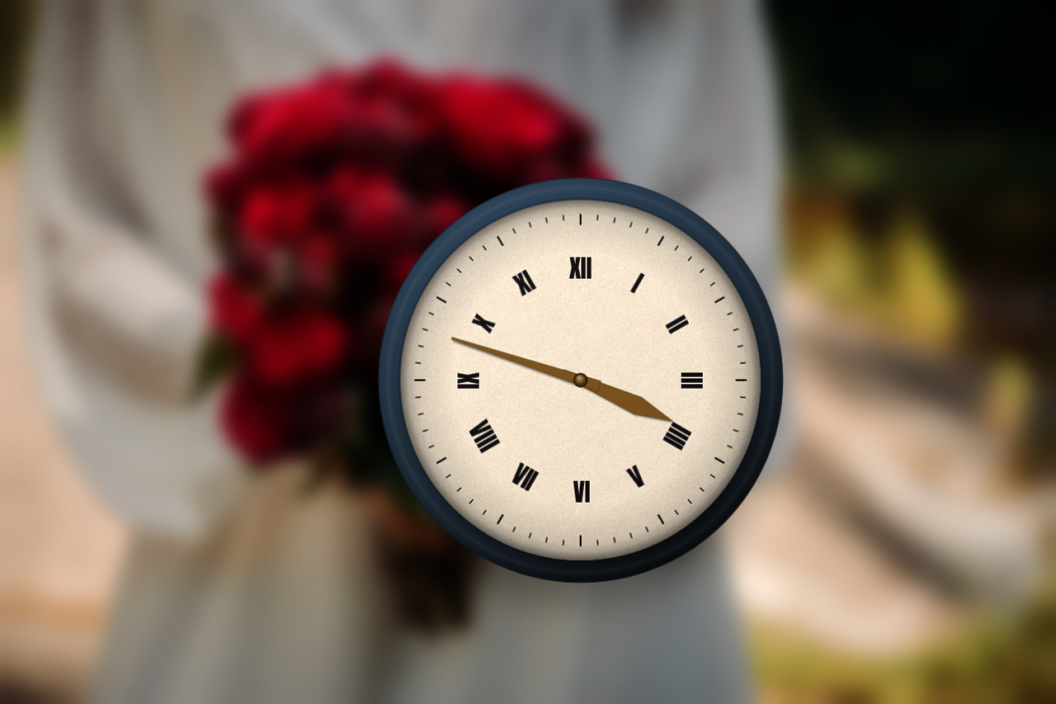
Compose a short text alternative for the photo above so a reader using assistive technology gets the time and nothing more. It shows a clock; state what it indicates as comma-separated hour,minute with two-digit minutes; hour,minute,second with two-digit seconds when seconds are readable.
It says 3,48
